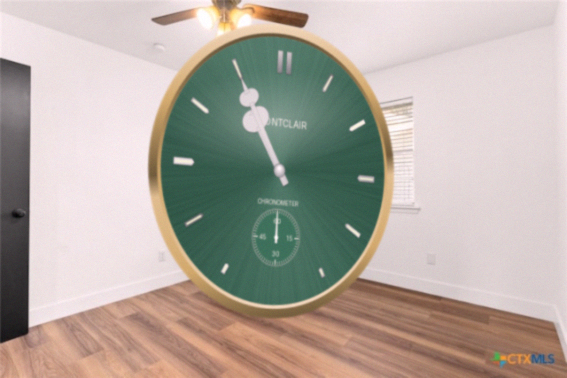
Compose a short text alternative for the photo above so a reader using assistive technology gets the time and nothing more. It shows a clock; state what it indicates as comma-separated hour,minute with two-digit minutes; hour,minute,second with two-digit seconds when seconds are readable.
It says 10,55
